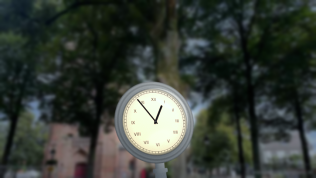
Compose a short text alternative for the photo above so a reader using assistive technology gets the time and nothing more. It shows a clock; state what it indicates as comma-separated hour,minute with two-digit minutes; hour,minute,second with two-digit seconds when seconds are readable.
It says 12,54
